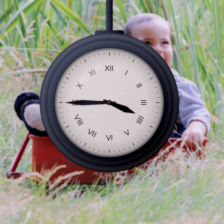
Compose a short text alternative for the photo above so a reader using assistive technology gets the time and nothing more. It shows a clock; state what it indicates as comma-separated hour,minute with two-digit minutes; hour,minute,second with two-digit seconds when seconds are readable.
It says 3,45
